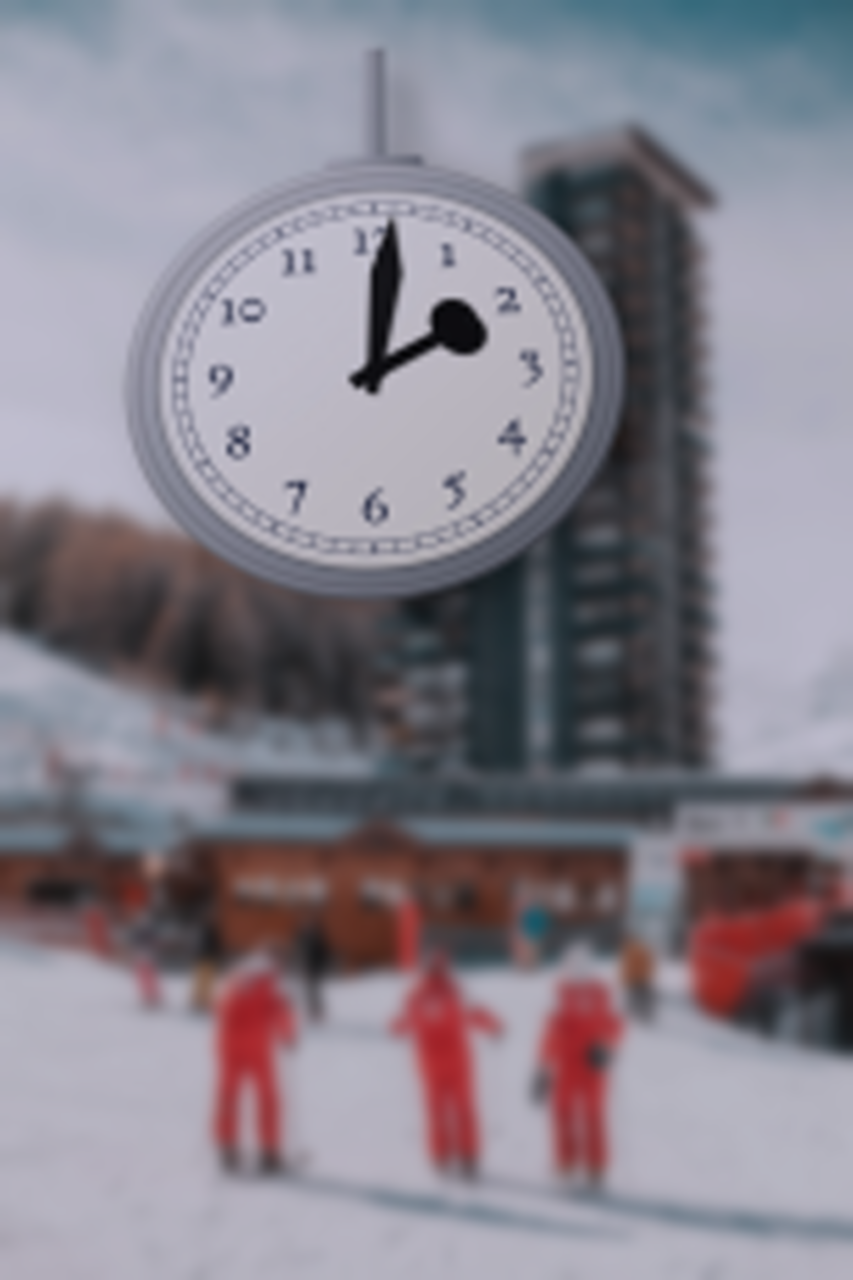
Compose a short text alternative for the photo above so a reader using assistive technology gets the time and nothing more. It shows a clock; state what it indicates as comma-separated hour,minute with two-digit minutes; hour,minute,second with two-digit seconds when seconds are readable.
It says 2,01
